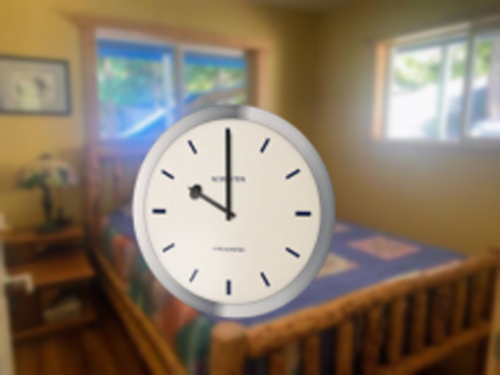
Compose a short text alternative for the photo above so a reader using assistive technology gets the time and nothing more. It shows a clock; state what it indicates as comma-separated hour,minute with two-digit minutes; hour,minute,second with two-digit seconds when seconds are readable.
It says 10,00
